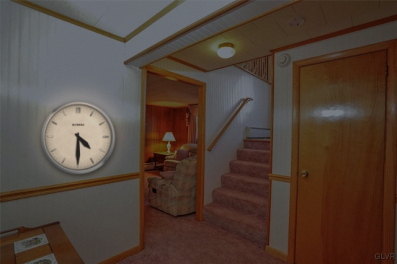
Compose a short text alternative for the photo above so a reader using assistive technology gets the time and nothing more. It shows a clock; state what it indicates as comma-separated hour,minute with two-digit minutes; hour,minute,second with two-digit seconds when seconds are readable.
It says 4,30
